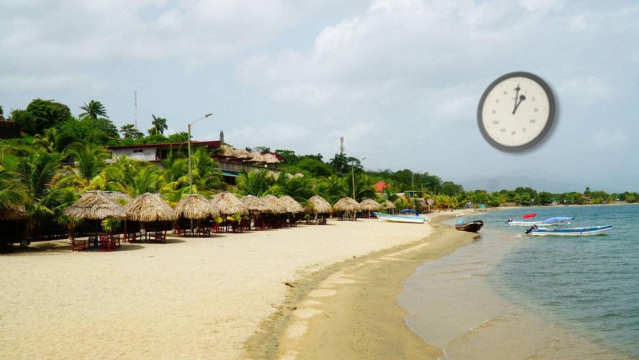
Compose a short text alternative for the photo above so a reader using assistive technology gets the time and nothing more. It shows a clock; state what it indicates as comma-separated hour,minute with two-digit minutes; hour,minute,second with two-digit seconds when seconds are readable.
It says 1,01
